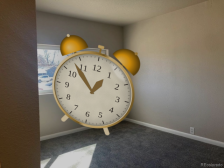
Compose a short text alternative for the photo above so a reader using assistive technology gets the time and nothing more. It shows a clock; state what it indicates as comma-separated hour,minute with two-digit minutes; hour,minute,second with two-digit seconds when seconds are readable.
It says 12,53
